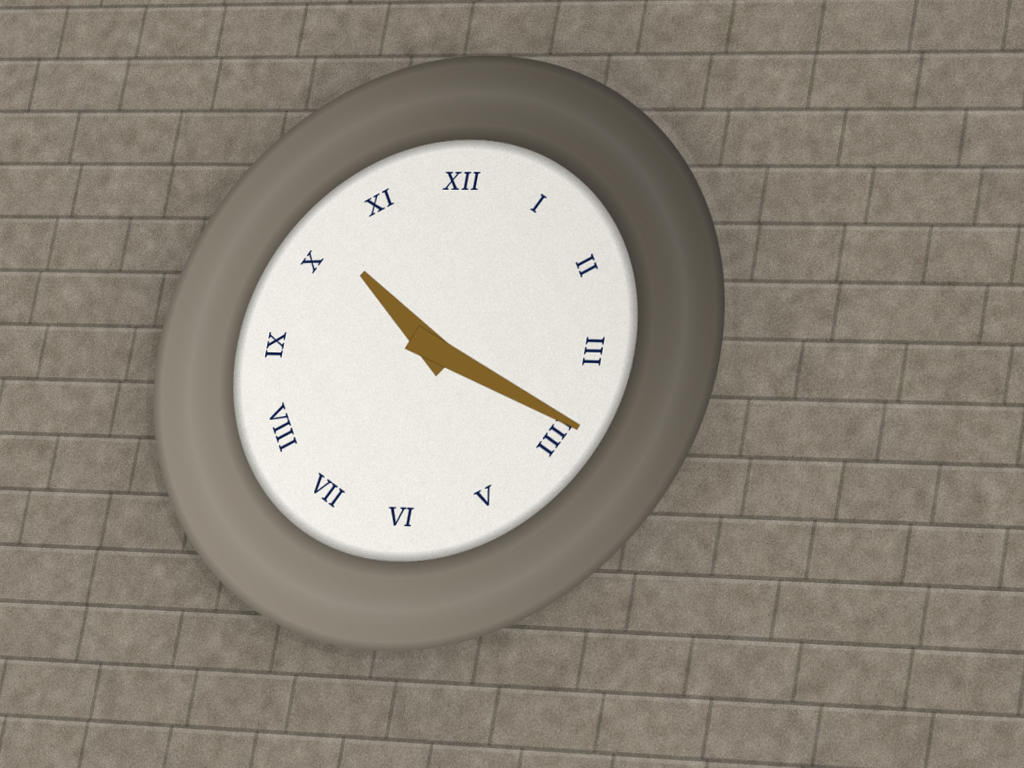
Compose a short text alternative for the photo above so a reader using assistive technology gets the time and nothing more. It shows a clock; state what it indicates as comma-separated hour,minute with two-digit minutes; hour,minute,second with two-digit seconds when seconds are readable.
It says 10,19
